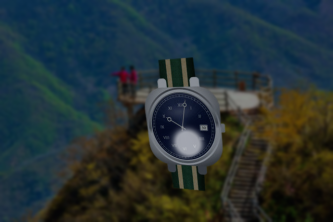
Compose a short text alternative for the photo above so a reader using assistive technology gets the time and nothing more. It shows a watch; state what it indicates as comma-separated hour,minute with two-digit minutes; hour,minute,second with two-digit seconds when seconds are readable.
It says 10,02
